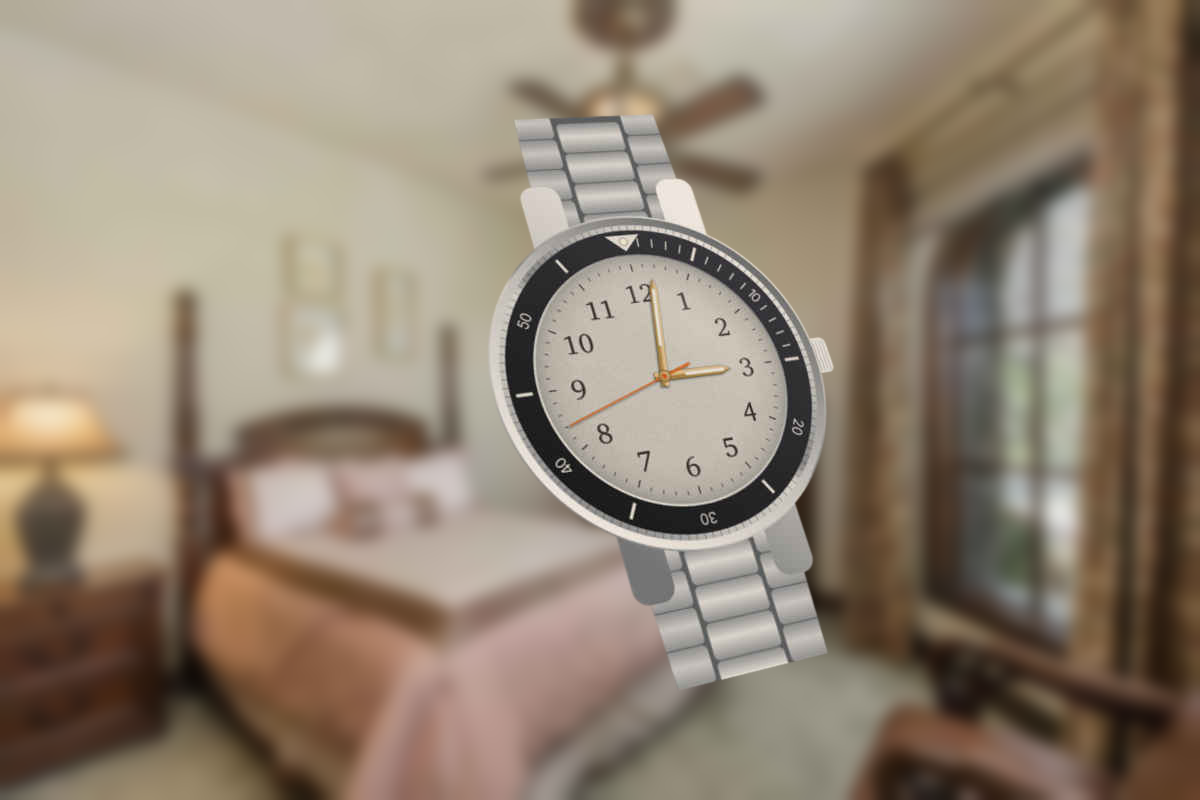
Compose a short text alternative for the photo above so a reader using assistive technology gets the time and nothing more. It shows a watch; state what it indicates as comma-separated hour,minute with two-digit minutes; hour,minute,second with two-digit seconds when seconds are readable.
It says 3,01,42
